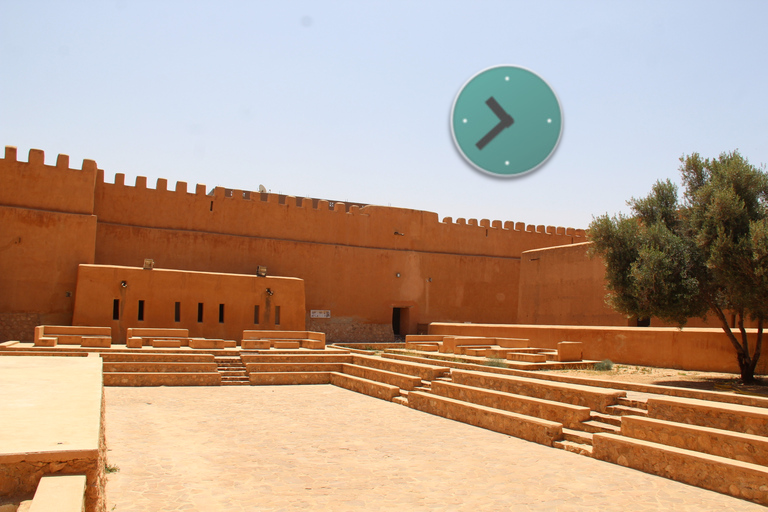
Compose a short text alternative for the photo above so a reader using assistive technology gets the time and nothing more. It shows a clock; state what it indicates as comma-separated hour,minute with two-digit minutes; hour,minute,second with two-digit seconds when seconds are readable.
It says 10,38
